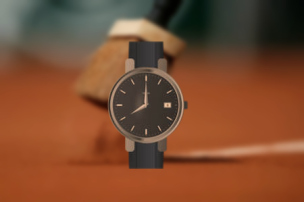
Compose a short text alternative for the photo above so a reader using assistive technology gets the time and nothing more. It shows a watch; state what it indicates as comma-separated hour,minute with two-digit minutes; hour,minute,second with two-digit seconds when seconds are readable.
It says 8,00
